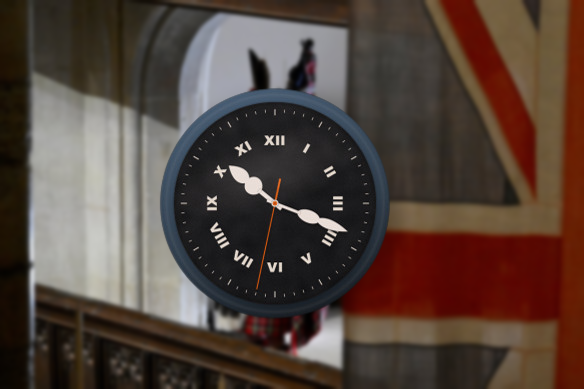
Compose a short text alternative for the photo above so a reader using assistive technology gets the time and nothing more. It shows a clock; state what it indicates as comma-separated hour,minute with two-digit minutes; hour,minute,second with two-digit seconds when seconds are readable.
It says 10,18,32
